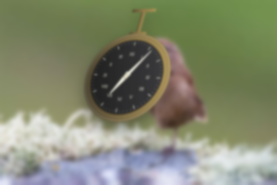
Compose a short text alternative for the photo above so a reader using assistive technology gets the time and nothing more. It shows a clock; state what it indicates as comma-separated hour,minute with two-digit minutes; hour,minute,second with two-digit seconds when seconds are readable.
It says 7,06
